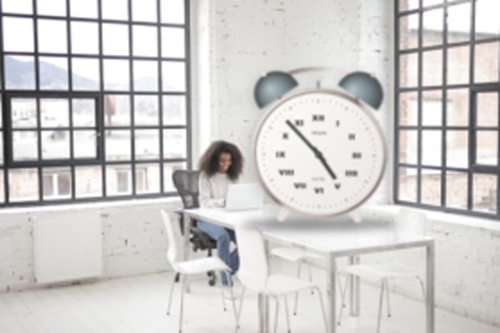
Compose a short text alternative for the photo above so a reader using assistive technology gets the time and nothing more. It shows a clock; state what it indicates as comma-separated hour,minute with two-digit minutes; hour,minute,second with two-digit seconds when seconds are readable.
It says 4,53
